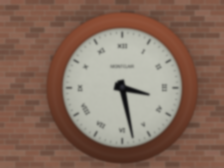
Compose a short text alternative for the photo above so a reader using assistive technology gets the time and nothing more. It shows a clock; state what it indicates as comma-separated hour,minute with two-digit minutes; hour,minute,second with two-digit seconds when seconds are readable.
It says 3,28
